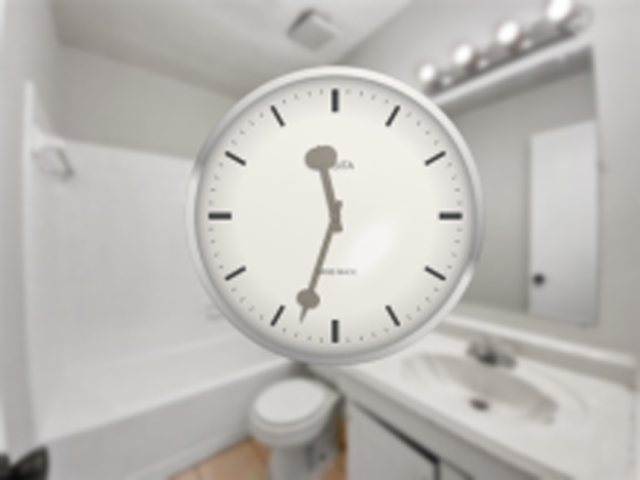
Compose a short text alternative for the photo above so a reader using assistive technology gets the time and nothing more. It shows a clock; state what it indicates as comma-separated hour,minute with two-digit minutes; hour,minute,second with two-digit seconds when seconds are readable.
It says 11,33
